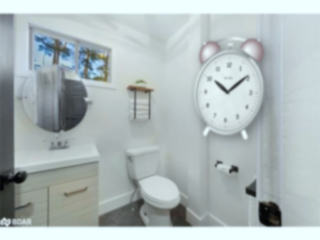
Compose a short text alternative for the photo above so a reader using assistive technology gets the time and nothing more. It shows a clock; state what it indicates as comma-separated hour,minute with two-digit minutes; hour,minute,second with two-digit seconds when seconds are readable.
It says 10,09
